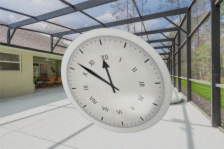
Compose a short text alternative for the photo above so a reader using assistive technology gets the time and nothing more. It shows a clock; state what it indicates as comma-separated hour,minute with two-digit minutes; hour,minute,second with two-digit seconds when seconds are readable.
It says 11,52
